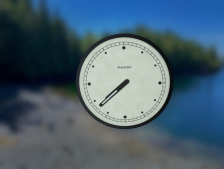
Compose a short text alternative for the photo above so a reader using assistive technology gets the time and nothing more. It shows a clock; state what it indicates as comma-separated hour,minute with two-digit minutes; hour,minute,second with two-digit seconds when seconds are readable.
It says 7,38
